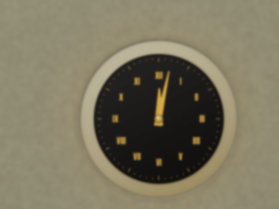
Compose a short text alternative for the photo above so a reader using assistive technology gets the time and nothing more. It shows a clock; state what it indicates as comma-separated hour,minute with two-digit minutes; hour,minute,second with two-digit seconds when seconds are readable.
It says 12,02
